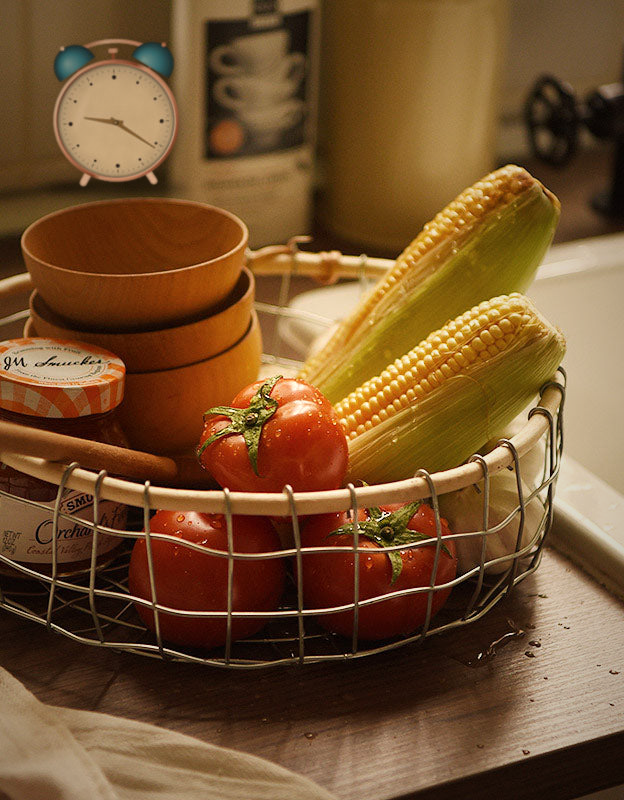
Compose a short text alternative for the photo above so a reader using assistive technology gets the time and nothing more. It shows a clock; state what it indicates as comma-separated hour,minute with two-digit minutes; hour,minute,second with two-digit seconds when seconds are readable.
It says 9,21
